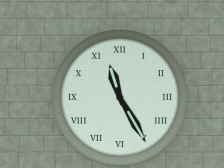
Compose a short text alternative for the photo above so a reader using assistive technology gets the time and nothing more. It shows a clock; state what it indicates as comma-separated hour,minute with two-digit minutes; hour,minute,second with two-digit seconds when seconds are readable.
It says 11,25
